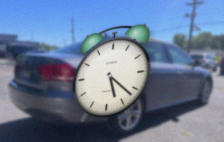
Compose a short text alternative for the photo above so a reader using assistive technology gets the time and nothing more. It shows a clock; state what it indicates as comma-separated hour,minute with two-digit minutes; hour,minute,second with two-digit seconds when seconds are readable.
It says 5,22
